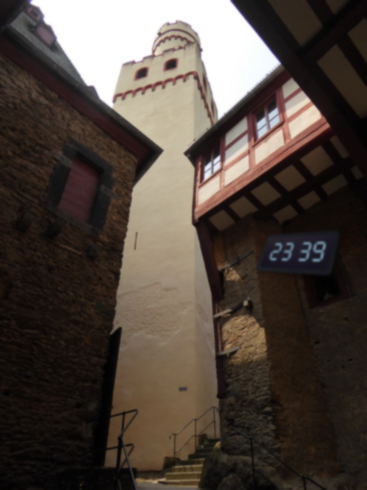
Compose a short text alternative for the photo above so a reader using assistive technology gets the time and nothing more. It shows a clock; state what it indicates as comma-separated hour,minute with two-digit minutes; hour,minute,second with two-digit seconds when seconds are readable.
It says 23,39
